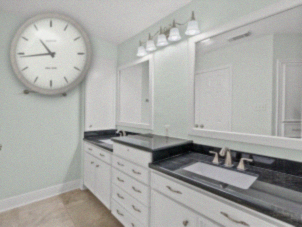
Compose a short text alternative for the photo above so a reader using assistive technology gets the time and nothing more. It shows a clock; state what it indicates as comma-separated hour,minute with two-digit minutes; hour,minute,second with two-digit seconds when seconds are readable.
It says 10,44
